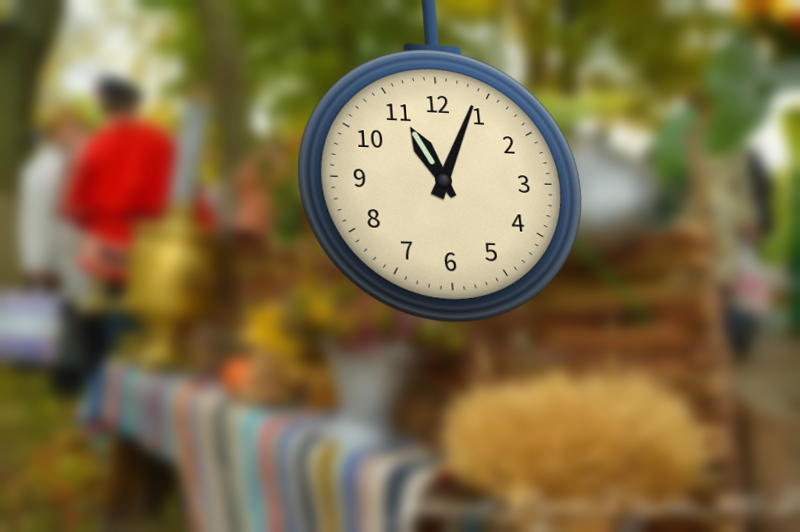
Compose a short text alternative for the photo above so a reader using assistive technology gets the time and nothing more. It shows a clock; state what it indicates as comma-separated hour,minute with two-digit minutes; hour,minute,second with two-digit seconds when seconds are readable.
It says 11,04
